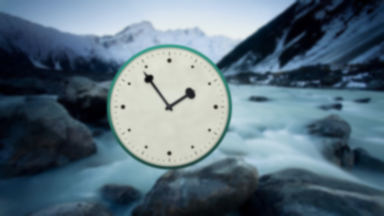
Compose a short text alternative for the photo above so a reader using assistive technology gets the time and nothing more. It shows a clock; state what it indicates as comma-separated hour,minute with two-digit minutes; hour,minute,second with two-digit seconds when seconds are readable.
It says 1,54
